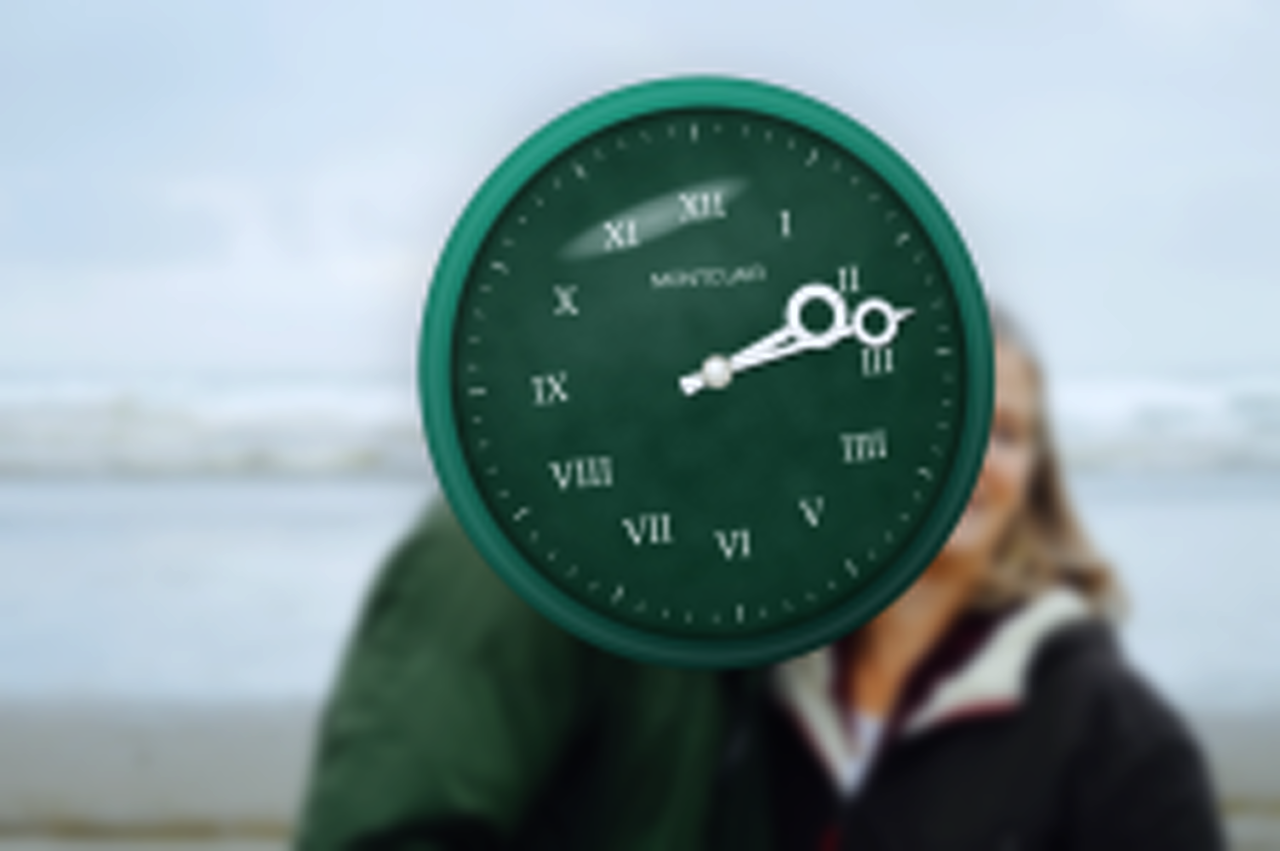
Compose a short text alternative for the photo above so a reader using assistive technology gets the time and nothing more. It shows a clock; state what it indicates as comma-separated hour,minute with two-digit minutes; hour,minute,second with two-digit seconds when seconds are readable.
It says 2,13
